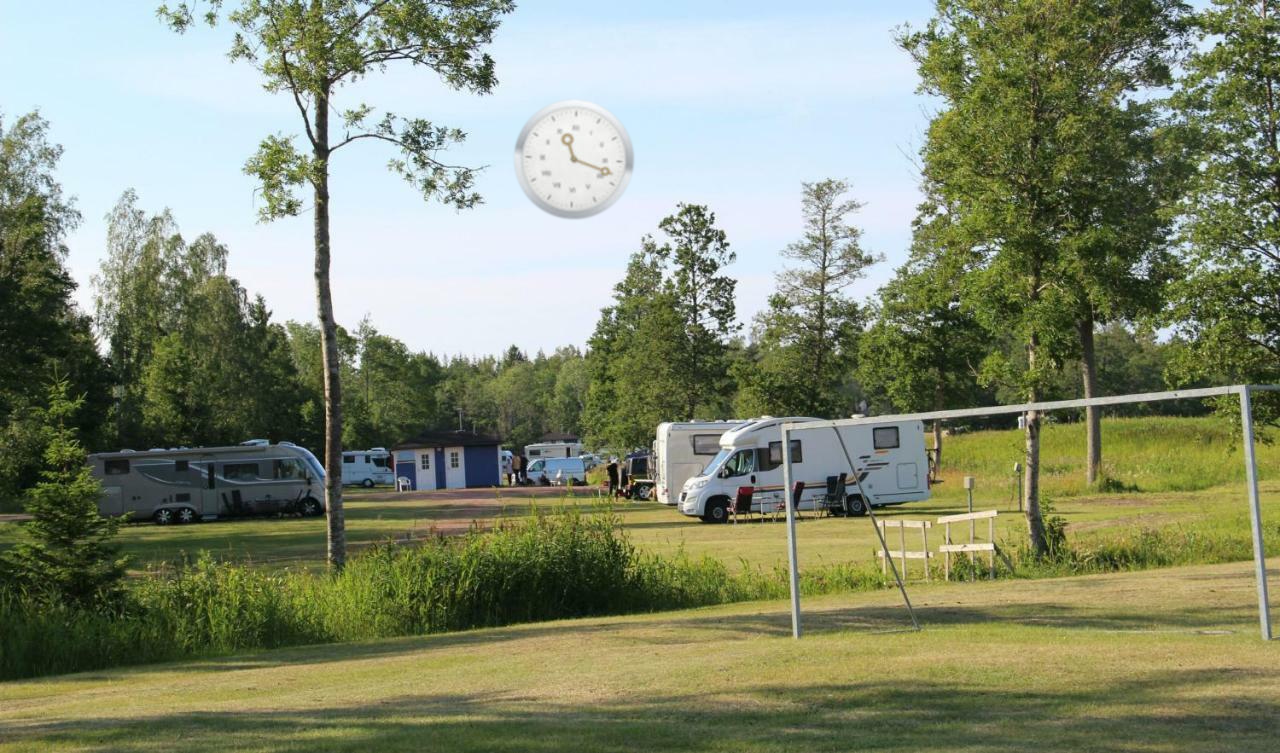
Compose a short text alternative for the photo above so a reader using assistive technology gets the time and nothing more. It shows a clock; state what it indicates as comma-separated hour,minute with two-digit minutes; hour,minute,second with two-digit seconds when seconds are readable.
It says 11,18
